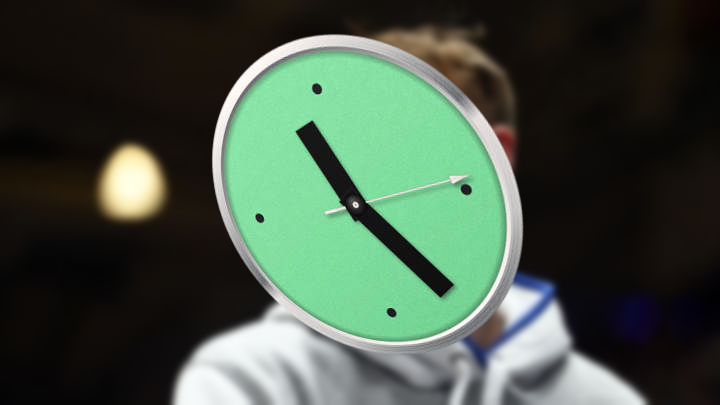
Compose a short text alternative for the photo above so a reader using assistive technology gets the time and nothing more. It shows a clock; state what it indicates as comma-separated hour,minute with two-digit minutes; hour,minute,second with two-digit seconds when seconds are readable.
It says 11,24,14
